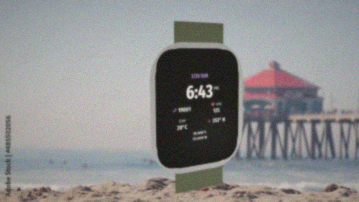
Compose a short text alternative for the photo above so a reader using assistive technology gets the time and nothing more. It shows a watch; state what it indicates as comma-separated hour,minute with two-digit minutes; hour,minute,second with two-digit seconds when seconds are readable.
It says 6,43
